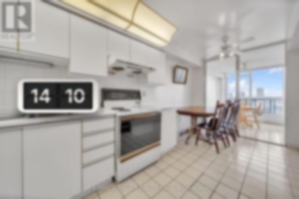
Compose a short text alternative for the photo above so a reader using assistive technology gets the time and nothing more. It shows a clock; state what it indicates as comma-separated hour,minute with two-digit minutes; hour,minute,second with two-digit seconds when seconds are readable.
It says 14,10
